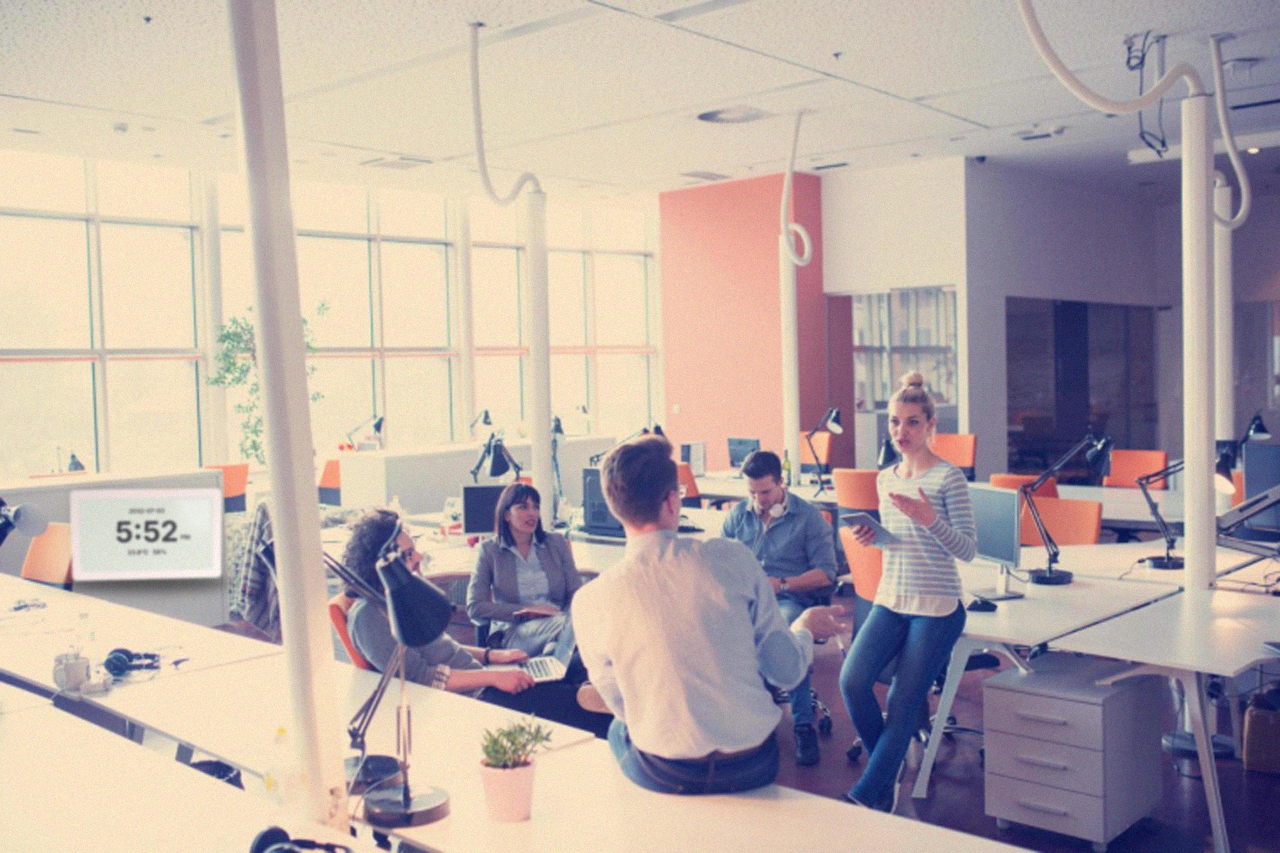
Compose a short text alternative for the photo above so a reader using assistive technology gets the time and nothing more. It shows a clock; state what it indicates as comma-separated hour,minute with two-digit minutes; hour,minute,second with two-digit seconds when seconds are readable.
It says 5,52
